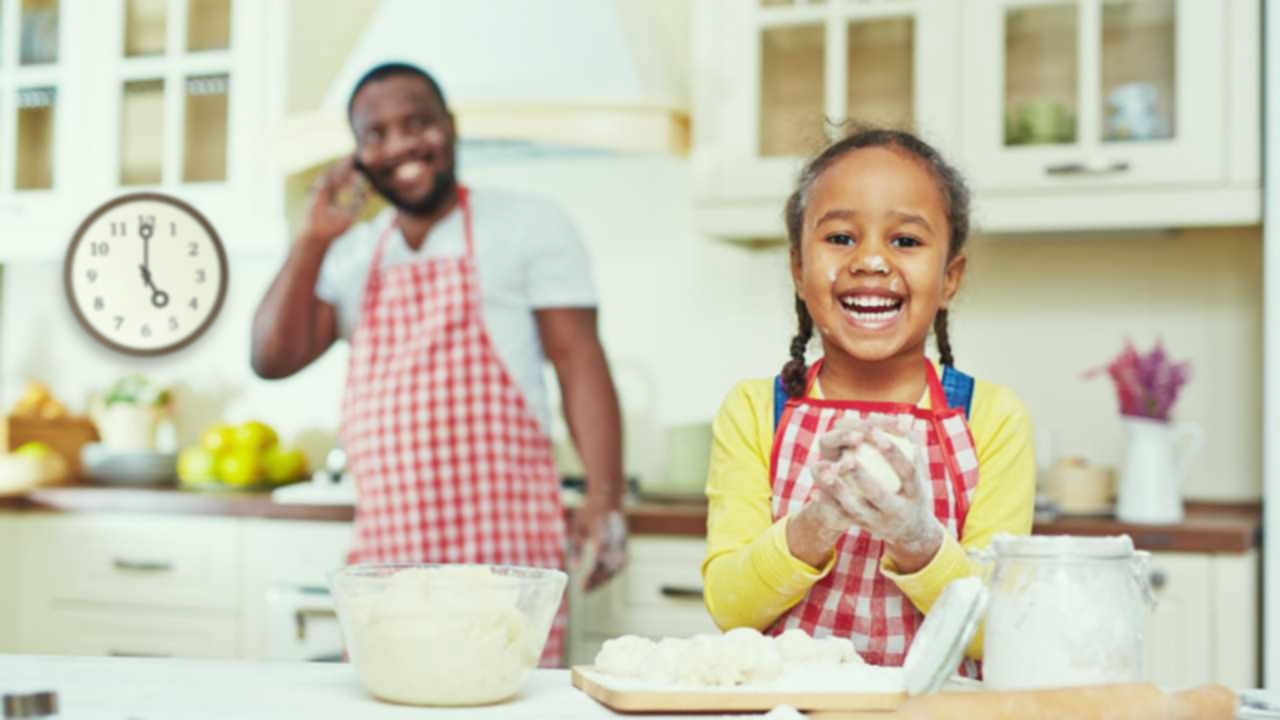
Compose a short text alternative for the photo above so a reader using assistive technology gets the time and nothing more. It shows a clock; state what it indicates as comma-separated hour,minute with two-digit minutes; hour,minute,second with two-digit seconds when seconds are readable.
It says 5,00
